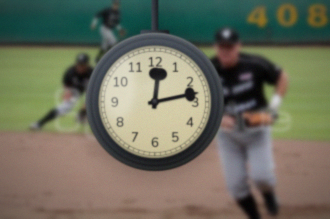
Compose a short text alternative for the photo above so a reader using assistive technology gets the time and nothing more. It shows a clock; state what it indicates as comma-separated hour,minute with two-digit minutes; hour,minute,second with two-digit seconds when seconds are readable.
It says 12,13
